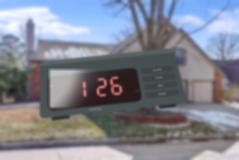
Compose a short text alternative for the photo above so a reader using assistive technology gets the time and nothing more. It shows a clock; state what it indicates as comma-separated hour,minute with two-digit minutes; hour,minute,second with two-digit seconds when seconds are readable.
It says 1,26
